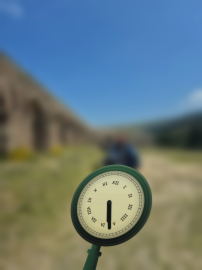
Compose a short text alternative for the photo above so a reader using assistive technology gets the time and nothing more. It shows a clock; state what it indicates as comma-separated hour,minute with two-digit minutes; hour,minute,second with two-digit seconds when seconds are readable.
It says 5,27
